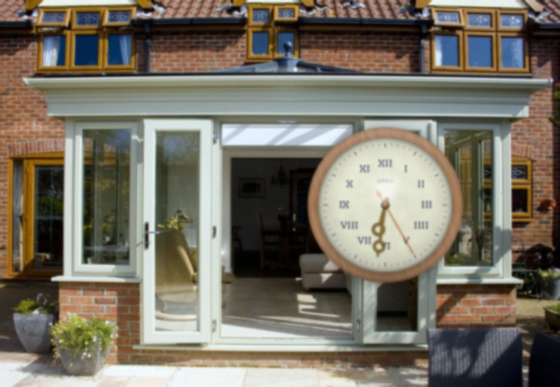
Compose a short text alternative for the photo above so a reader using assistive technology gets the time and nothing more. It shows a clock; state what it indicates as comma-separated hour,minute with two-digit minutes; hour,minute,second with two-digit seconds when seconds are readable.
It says 6,31,25
